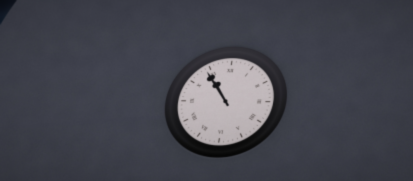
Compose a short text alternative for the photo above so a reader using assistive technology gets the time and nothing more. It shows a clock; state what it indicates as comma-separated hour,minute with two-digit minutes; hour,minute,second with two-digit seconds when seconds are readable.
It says 10,54
